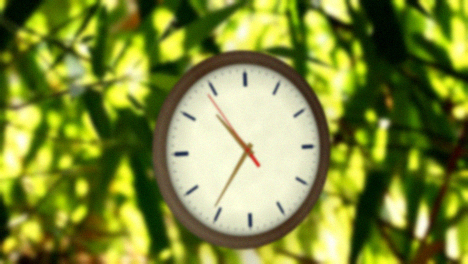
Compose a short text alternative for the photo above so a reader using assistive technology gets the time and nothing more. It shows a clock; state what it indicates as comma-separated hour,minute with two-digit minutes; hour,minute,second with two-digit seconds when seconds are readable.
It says 10,35,54
